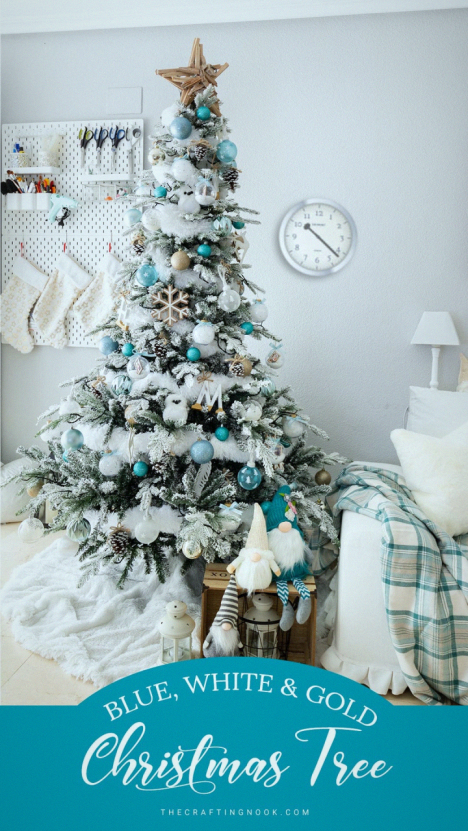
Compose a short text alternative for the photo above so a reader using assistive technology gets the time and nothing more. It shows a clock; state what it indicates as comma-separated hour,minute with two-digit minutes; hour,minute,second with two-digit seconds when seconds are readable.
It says 10,22
